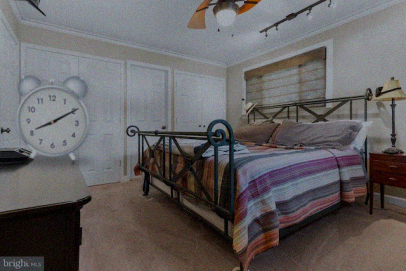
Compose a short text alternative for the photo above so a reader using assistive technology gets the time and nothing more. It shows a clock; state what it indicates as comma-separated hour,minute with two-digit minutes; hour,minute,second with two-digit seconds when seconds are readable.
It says 8,10
